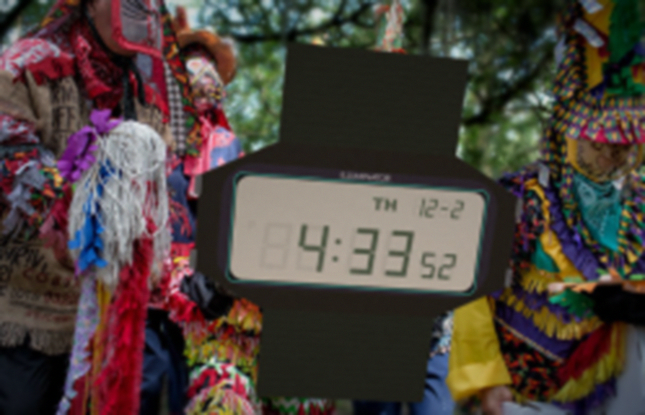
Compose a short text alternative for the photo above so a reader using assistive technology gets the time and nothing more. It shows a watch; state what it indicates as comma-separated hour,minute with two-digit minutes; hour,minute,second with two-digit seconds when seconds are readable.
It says 4,33,52
